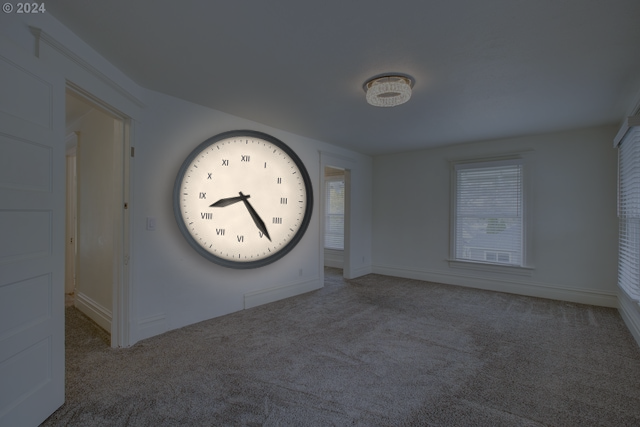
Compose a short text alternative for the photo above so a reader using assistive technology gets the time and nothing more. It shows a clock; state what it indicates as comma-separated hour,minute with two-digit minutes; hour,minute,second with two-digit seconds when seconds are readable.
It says 8,24
